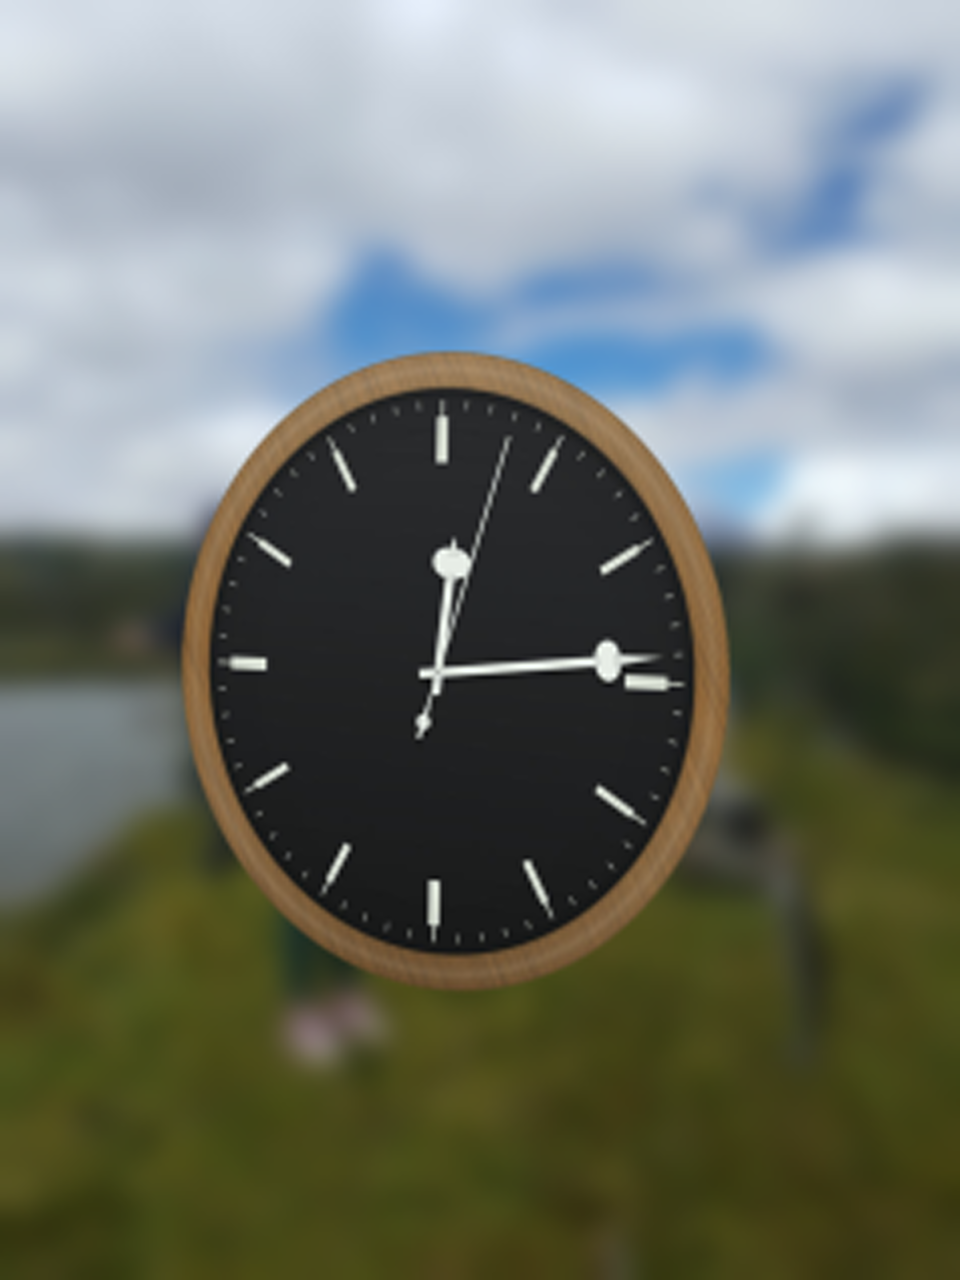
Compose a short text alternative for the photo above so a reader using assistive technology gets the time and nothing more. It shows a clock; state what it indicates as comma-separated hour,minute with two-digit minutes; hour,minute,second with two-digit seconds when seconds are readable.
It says 12,14,03
